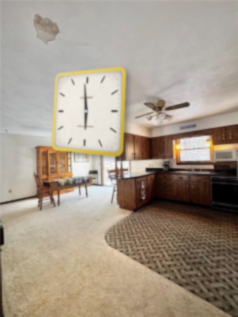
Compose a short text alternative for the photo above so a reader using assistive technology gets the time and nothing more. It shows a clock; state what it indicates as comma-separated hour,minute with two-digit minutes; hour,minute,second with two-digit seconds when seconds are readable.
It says 5,59
